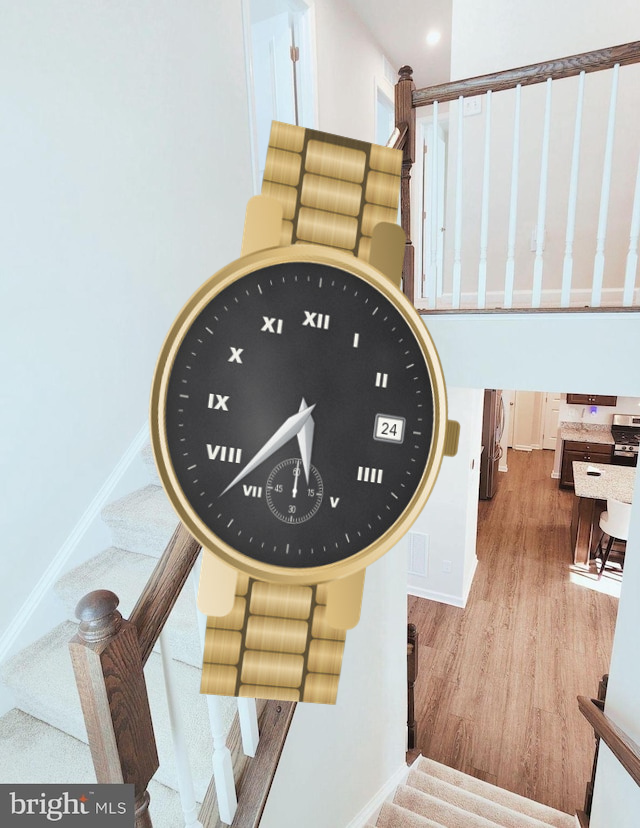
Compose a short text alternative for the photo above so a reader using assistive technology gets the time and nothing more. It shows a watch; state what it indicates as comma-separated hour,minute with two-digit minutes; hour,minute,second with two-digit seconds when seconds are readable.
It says 5,37
